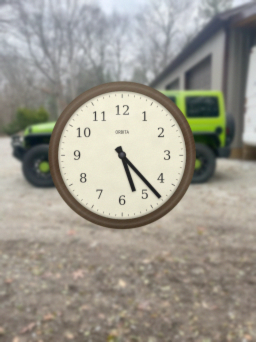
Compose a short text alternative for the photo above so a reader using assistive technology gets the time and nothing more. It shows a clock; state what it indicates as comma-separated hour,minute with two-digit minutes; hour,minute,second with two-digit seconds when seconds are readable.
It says 5,23
